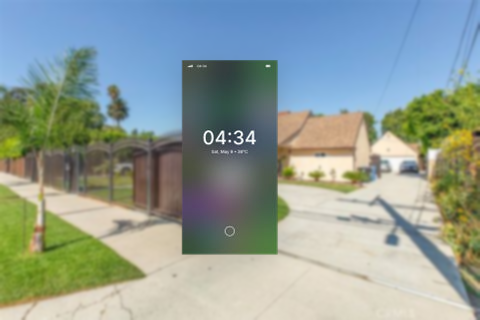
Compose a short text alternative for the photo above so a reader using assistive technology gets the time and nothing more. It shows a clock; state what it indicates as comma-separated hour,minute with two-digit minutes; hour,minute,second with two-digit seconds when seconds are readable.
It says 4,34
